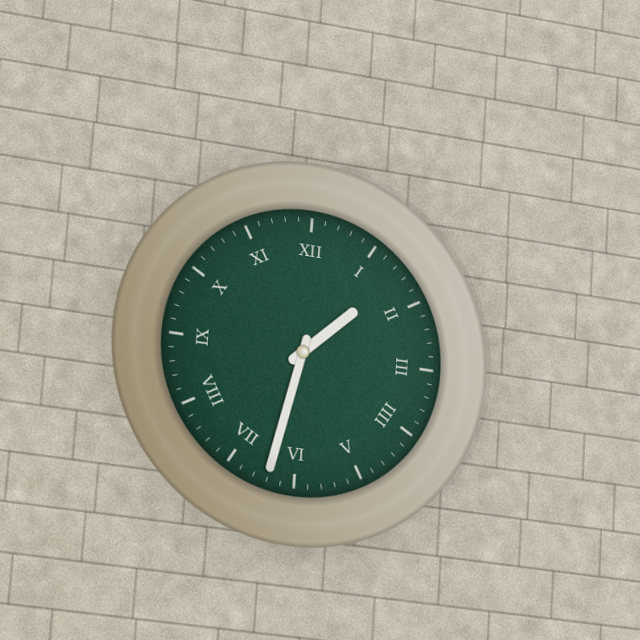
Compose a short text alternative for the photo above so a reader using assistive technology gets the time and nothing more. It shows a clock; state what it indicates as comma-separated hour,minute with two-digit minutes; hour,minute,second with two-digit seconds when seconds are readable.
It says 1,32
